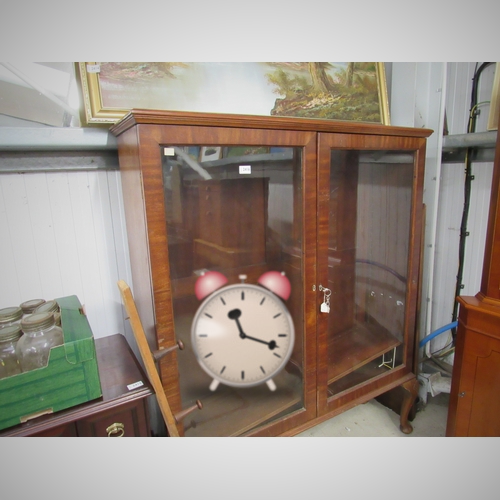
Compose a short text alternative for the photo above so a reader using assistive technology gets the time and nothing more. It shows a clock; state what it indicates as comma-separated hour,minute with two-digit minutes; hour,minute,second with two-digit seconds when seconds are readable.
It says 11,18
